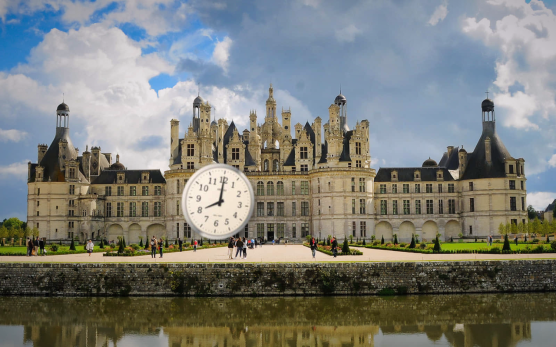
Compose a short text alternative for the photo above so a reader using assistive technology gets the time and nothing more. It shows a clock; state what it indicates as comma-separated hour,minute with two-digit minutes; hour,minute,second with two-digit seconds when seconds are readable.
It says 8,00
